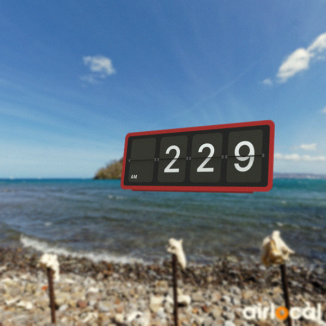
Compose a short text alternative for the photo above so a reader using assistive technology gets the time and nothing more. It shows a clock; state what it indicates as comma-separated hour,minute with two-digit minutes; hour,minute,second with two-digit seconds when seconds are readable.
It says 2,29
